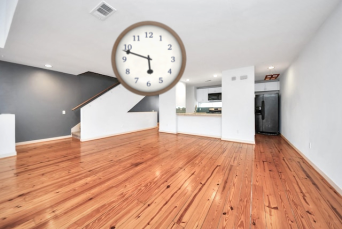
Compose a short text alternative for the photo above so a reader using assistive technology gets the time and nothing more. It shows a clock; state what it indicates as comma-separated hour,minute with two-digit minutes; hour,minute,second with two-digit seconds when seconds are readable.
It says 5,48
